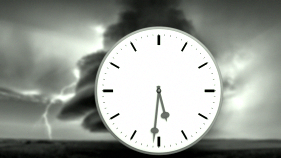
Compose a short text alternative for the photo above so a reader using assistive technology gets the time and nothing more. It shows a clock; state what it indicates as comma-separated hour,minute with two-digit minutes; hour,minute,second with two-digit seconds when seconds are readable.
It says 5,31
